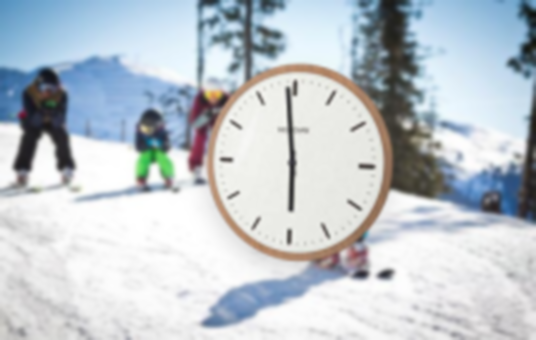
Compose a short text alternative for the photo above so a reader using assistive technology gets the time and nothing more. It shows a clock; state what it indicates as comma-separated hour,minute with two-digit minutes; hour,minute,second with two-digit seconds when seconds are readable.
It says 5,59
